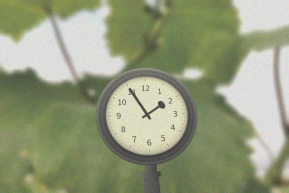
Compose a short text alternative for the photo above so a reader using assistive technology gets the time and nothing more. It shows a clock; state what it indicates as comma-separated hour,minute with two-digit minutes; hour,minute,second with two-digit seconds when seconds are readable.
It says 1,55
